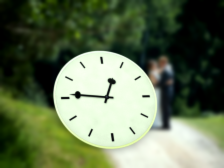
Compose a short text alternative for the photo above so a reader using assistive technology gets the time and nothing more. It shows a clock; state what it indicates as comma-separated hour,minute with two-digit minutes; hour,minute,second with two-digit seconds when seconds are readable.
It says 12,46
